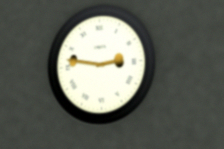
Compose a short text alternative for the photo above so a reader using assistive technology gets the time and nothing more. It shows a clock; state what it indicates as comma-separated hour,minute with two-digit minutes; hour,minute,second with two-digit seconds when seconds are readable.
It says 2,47
